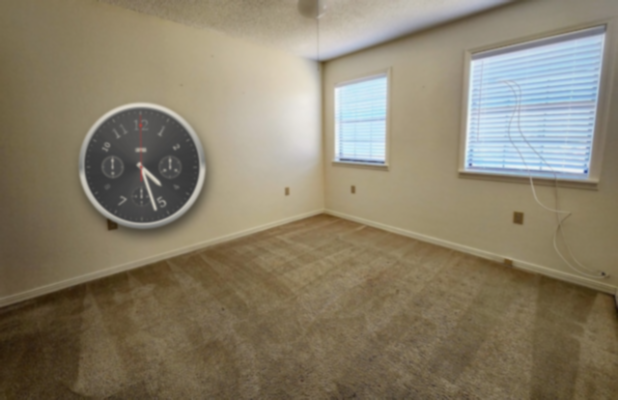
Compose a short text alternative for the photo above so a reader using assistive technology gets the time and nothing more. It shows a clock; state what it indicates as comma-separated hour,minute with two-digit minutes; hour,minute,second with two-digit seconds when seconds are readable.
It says 4,27
